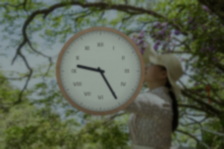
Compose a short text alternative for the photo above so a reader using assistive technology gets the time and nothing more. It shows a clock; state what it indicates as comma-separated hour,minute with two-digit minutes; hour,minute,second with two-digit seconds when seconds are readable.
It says 9,25
